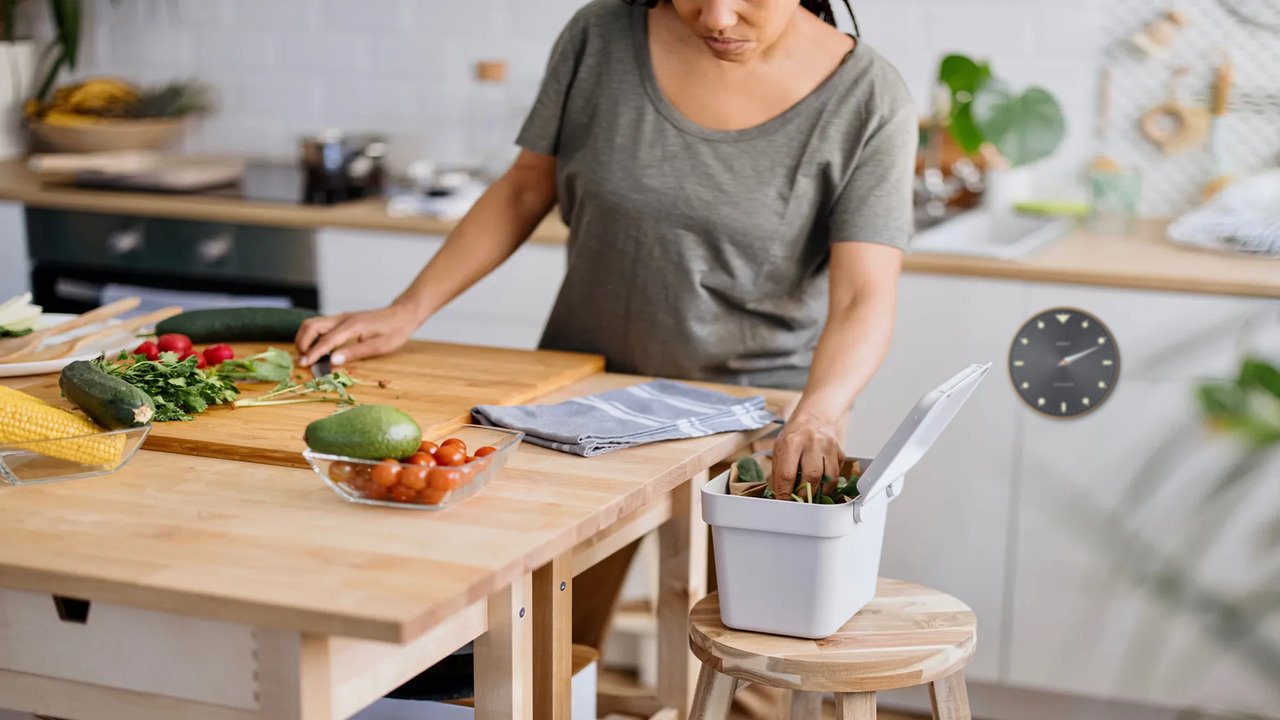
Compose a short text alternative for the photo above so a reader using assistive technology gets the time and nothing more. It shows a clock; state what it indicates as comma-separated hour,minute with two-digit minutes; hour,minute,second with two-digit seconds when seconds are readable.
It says 2,11
